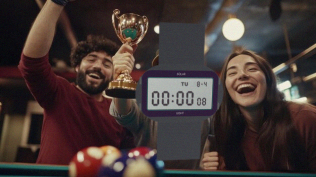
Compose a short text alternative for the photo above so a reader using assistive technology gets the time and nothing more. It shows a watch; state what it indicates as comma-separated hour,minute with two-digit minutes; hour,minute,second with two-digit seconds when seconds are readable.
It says 0,00,08
